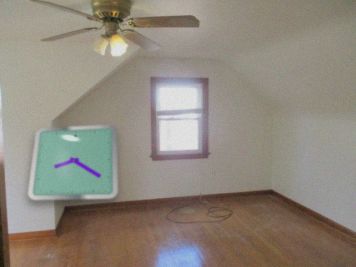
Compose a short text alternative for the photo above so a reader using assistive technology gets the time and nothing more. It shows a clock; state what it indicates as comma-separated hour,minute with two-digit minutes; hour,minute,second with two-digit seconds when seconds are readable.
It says 8,21
